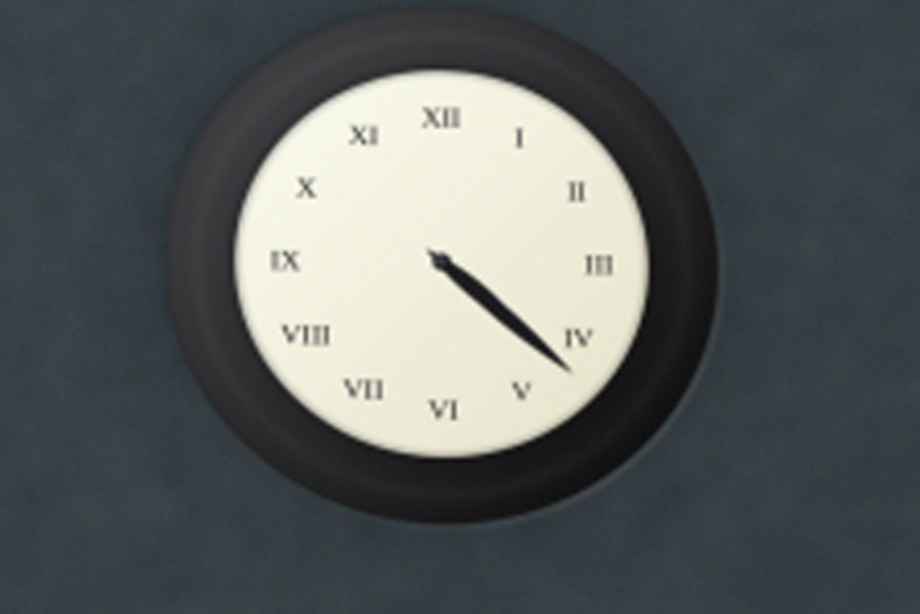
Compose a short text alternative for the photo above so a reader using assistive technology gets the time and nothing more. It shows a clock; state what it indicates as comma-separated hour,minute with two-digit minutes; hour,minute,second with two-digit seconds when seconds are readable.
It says 4,22
